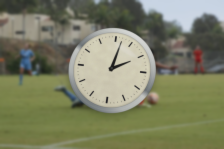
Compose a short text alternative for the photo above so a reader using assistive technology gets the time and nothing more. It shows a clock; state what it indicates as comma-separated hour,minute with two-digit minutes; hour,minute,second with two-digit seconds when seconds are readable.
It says 2,02
